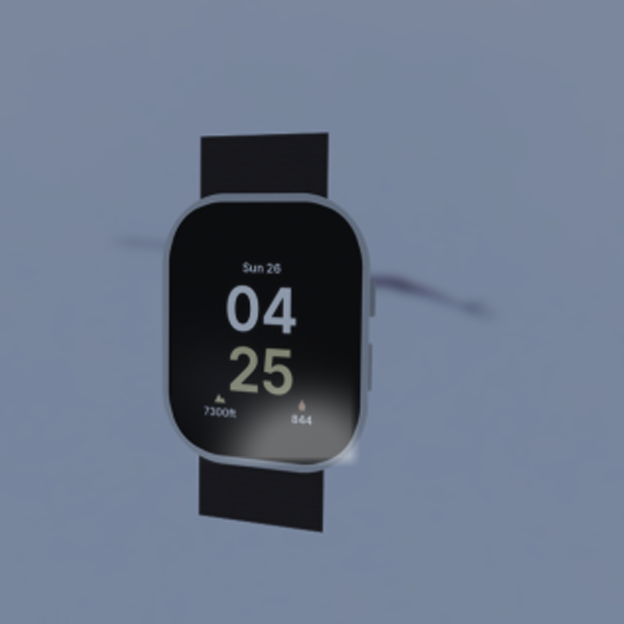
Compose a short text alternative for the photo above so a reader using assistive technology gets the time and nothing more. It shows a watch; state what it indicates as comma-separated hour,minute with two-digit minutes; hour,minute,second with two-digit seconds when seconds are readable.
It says 4,25
